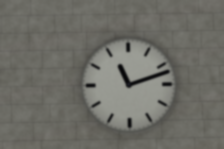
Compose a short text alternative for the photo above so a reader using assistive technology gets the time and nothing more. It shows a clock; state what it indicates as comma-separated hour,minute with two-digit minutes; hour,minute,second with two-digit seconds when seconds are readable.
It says 11,12
